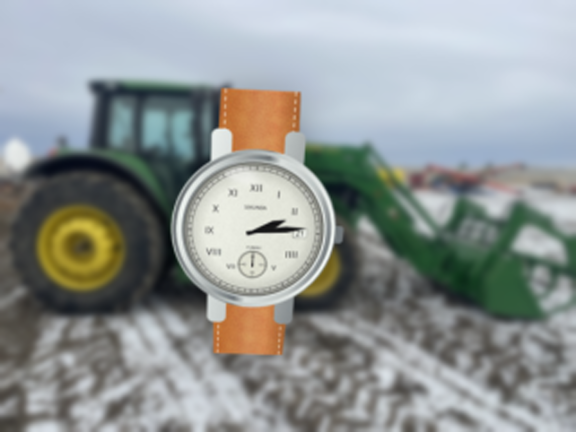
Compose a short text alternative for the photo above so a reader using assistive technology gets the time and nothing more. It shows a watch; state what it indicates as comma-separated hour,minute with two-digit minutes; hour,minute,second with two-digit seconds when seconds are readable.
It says 2,14
